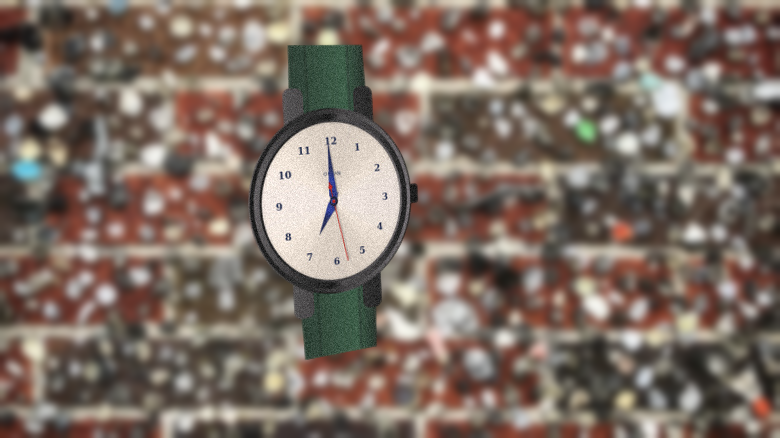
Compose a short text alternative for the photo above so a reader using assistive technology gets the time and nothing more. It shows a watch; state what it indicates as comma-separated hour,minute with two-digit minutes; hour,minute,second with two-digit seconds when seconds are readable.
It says 6,59,28
